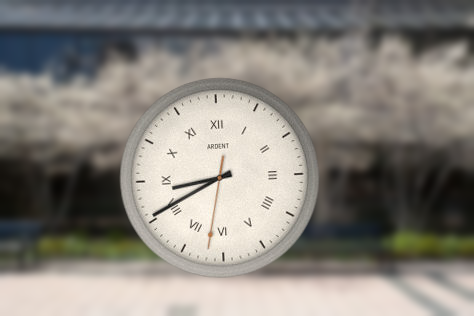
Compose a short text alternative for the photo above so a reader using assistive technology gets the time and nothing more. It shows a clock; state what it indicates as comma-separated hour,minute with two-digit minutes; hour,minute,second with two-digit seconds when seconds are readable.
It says 8,40,32
